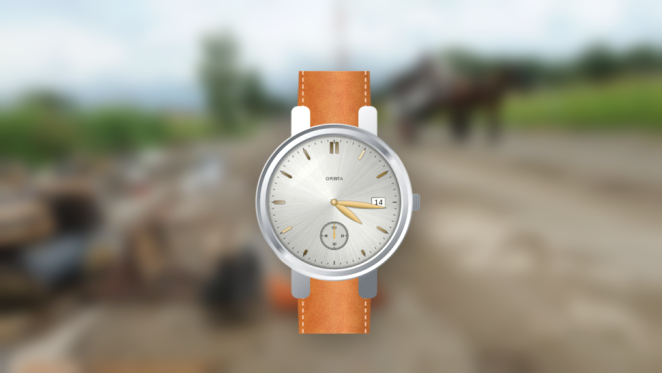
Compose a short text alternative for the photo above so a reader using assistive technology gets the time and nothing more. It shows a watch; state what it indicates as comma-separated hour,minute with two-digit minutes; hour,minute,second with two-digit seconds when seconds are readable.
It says 4,16
